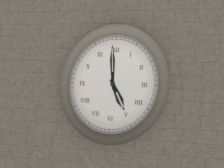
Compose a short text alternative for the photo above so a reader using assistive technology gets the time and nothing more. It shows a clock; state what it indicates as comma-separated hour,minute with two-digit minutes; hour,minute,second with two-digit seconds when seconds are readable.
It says 4,59
